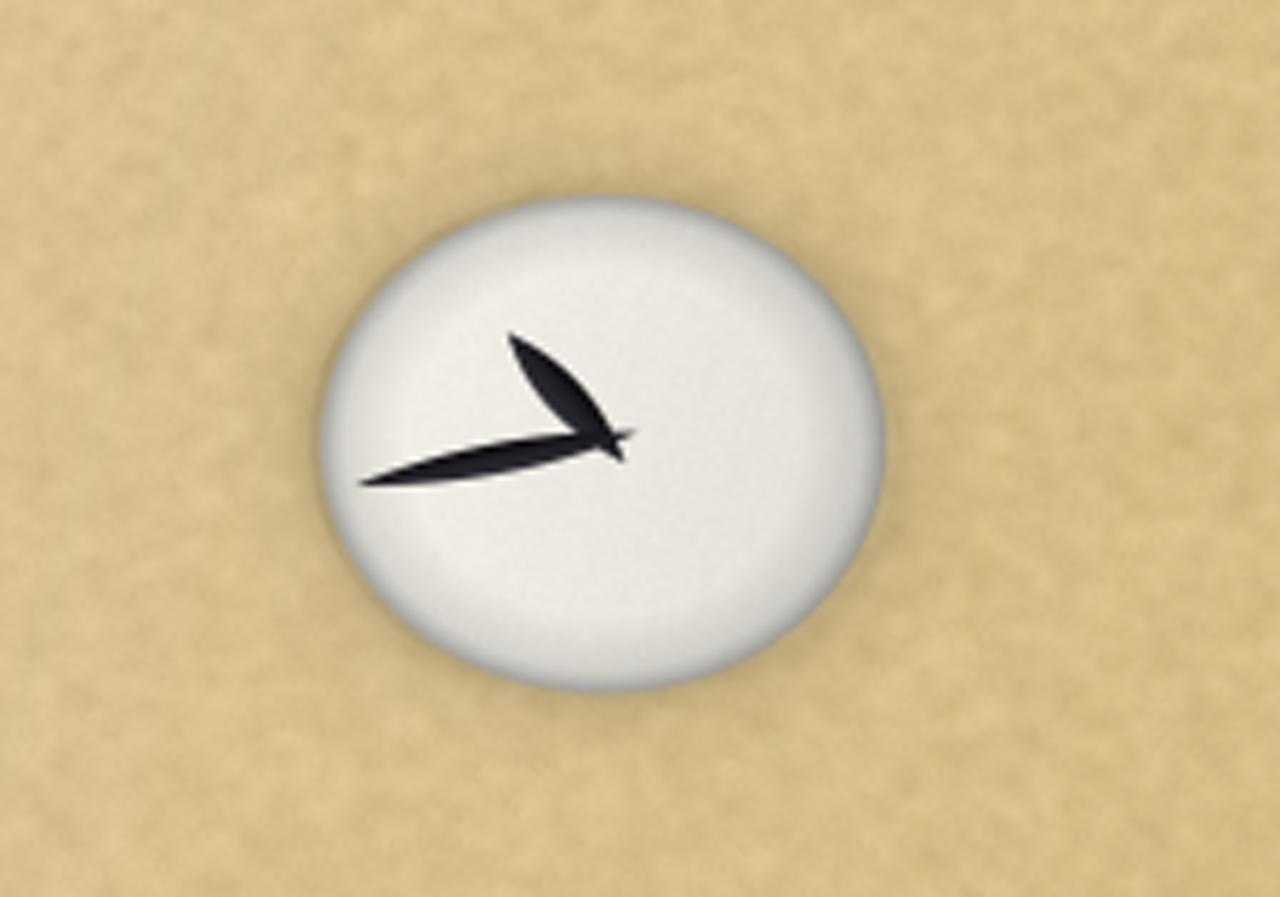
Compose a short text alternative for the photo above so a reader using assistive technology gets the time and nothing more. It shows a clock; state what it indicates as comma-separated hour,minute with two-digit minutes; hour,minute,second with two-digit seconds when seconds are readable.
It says 10,43
